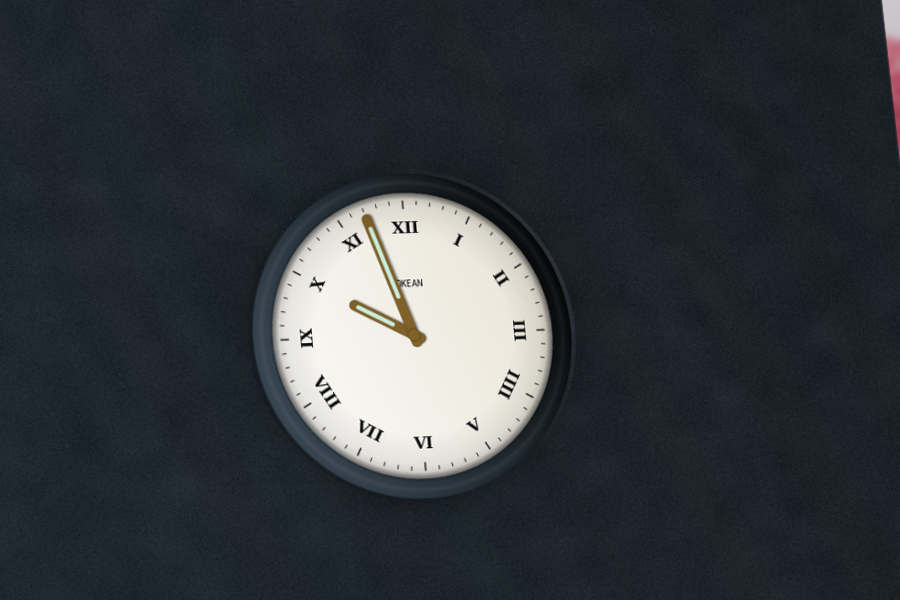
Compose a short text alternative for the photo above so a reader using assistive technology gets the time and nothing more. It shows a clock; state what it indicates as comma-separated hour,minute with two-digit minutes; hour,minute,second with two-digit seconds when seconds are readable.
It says 9,57
